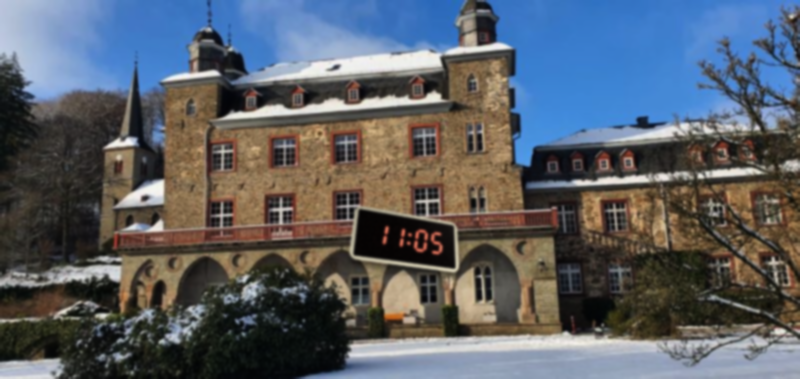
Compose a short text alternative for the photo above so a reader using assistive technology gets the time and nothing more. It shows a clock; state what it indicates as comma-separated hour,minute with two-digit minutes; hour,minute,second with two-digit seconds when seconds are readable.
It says 11,05
